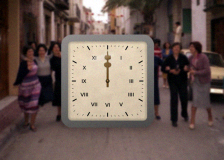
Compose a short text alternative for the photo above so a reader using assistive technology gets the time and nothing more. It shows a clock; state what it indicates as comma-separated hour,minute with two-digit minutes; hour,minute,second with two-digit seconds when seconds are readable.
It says 12,00
